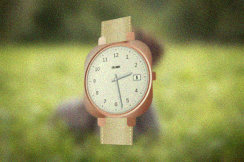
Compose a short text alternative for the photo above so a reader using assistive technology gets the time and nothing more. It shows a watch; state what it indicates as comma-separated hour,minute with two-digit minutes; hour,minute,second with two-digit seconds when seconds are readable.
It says 2,28
